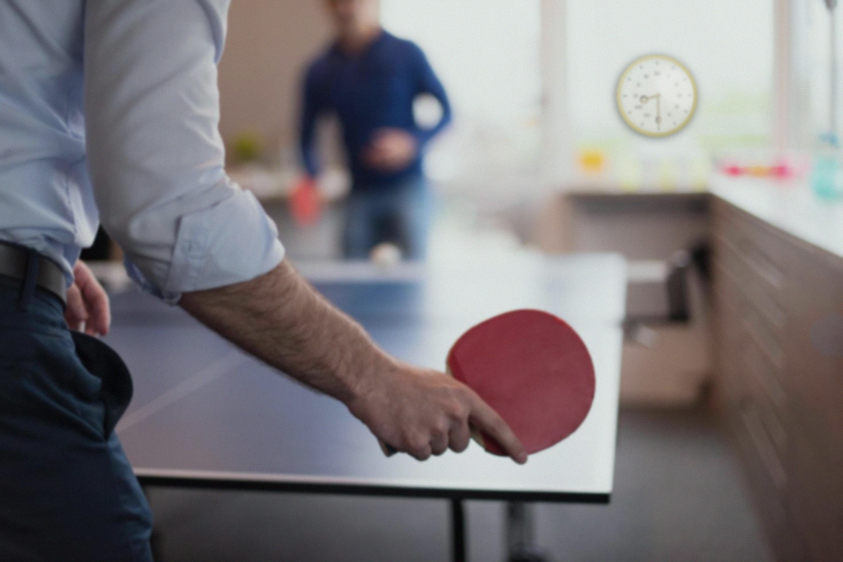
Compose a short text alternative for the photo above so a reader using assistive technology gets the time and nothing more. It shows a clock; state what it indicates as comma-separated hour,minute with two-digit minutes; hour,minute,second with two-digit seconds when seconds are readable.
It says 8,30
